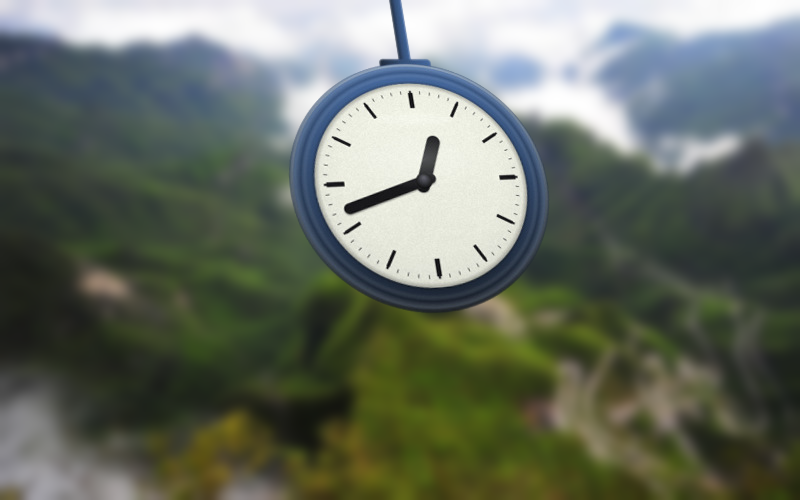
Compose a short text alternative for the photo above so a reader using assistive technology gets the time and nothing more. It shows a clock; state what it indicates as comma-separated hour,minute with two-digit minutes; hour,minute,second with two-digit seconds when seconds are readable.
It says 12,42
